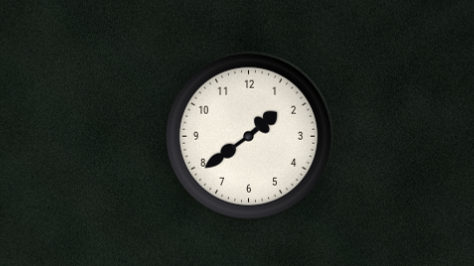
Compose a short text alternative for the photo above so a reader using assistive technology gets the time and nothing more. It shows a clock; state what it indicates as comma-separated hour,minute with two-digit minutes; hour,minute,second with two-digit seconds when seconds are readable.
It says 1,39
